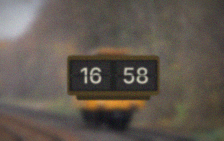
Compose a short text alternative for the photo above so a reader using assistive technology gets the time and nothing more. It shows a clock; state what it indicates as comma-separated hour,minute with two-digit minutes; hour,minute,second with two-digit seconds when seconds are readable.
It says 16,58
